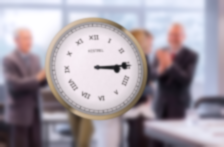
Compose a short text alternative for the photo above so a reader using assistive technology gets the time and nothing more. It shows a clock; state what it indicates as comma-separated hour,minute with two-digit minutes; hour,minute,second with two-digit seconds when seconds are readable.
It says 3,15
